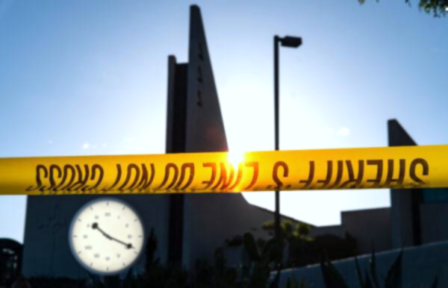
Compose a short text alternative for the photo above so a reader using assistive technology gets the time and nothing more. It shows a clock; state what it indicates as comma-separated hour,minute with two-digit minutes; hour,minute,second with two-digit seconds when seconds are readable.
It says 10,19
